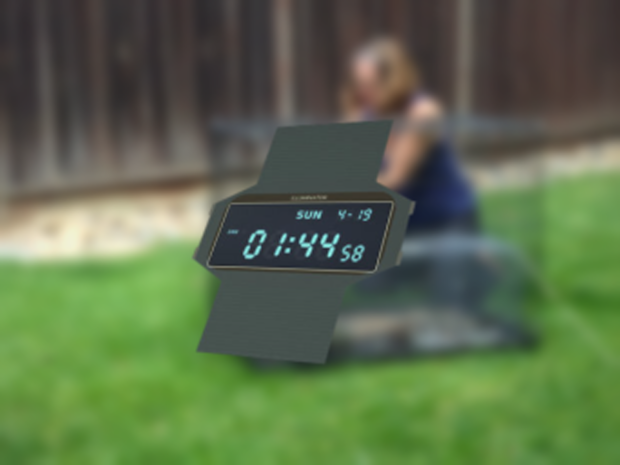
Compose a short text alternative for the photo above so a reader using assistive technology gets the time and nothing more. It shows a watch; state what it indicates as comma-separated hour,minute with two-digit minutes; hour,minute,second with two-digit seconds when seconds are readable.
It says 1,44,58
